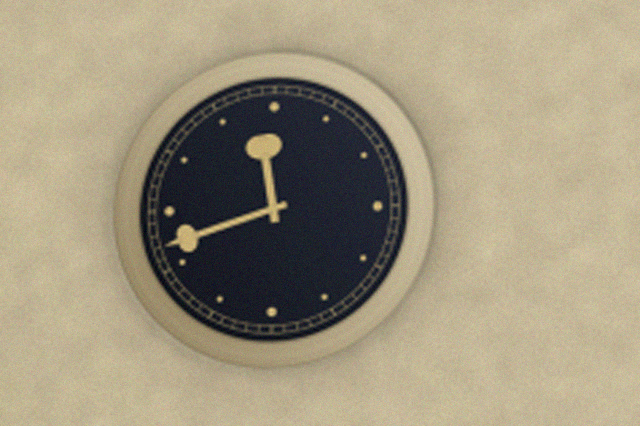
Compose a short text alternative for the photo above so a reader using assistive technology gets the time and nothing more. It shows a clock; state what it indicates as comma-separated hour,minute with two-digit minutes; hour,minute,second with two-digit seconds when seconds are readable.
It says 11,42
